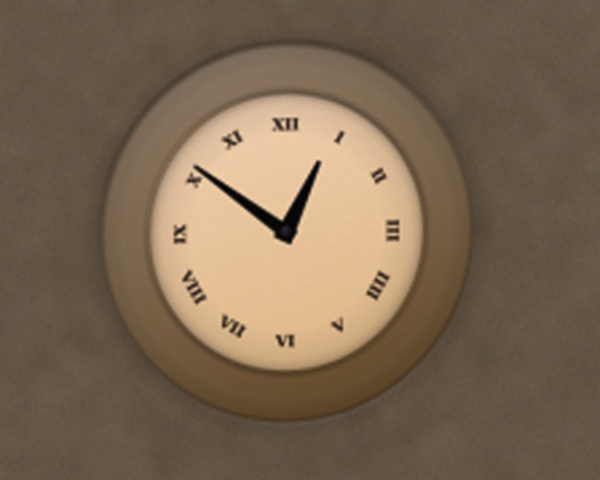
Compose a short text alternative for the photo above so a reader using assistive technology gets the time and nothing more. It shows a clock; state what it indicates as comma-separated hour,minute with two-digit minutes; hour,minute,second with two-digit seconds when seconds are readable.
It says 12,51
